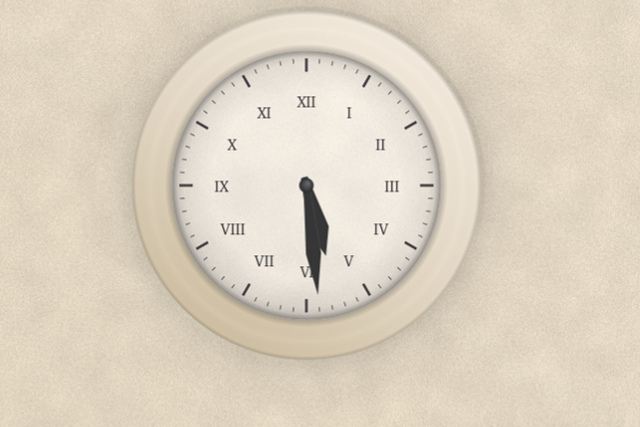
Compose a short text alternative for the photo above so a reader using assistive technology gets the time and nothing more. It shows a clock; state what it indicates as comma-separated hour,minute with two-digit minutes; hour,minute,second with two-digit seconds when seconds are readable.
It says 5,29
